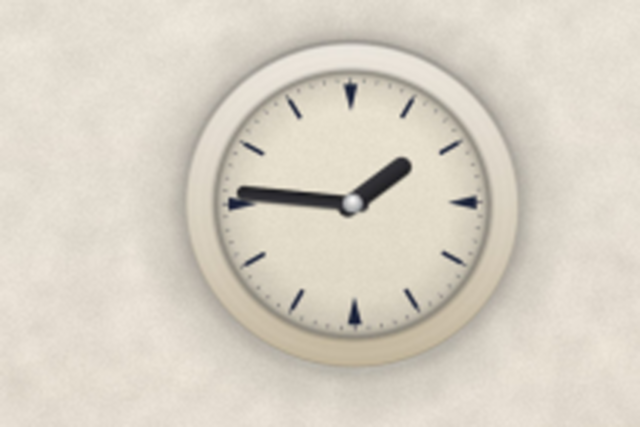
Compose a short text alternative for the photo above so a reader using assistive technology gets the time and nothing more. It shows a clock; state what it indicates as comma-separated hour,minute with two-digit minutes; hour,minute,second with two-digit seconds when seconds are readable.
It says 1,46
